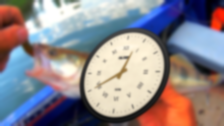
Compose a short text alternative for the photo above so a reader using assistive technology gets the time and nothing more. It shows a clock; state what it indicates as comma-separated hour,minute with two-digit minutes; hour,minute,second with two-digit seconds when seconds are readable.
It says 12,40
